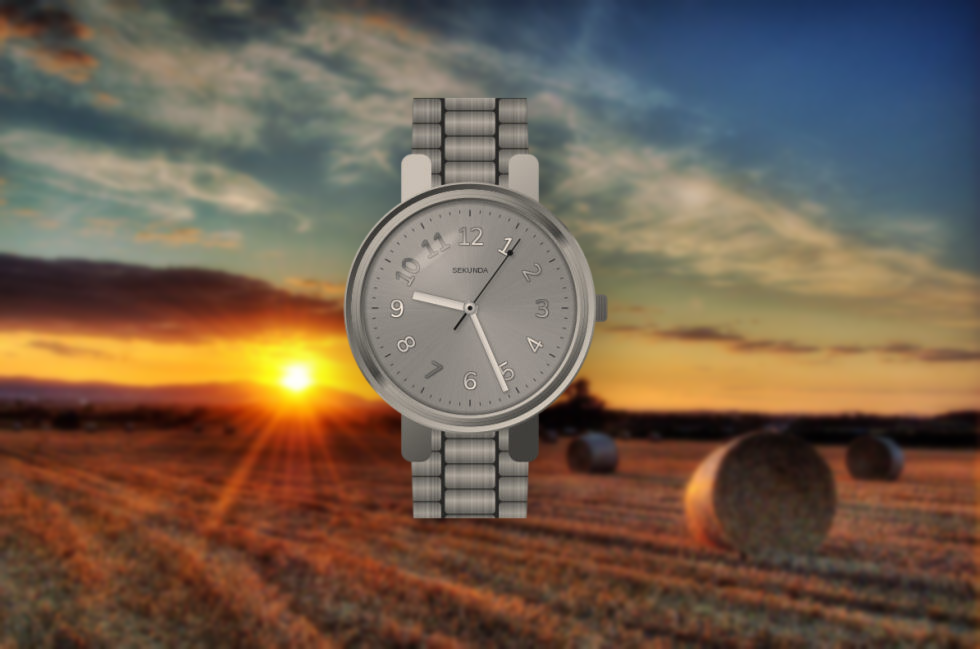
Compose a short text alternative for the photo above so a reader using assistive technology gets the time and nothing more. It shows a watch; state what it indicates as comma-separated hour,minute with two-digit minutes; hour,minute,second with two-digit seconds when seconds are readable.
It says 9,26,06
